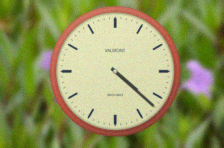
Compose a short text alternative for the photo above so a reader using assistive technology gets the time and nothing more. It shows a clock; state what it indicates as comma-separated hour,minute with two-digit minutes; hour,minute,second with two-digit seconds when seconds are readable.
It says 4,22
